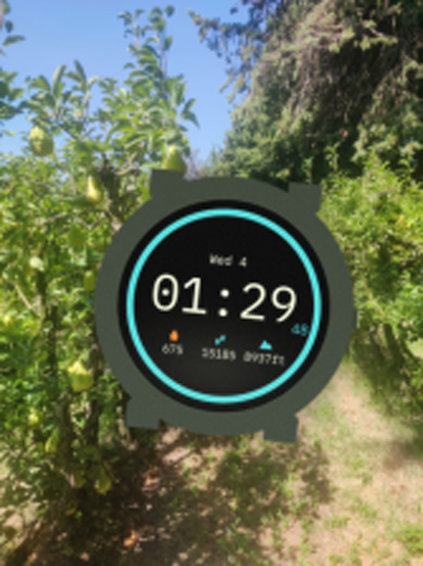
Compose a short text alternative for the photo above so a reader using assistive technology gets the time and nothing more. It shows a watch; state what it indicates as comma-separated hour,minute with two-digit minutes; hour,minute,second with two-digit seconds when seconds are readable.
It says 1,29
